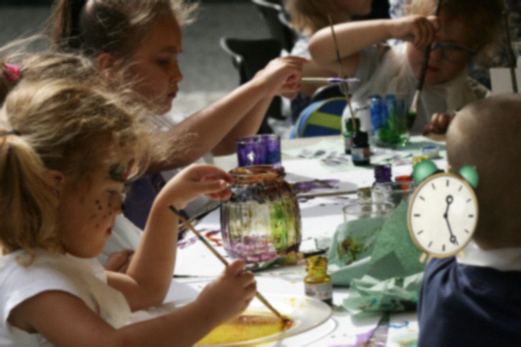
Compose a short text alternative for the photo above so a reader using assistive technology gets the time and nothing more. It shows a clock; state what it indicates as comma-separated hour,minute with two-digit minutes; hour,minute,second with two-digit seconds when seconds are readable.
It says 12,26
